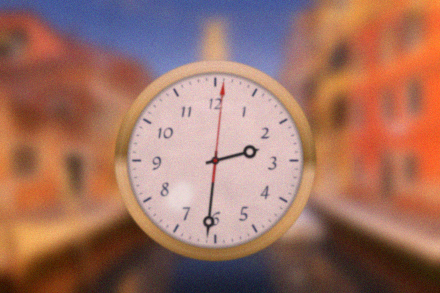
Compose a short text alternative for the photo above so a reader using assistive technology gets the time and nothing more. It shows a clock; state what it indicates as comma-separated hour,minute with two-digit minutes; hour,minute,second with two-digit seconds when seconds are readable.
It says 2,31,01
